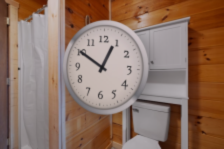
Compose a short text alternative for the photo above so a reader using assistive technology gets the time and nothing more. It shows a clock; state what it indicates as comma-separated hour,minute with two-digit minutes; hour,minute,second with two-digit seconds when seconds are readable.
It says 12,50
